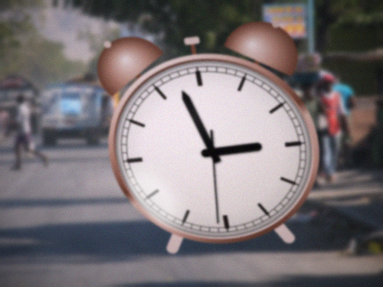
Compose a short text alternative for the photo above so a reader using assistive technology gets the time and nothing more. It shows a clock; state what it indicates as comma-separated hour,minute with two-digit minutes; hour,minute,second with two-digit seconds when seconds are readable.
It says 2,57,31
